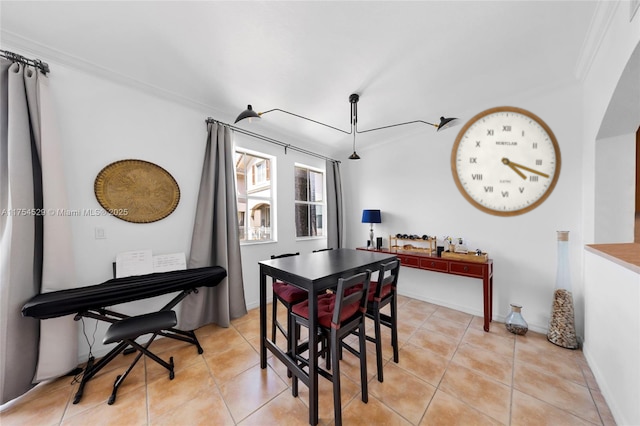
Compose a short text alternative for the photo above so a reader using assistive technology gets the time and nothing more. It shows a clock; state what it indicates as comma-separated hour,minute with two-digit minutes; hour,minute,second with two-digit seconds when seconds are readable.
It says 4,18
